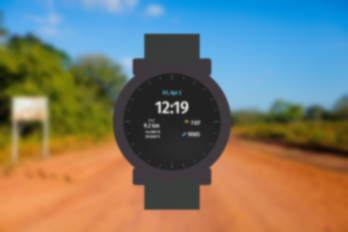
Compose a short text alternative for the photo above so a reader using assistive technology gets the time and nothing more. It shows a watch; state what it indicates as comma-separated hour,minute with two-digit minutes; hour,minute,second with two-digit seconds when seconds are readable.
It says 12,19
